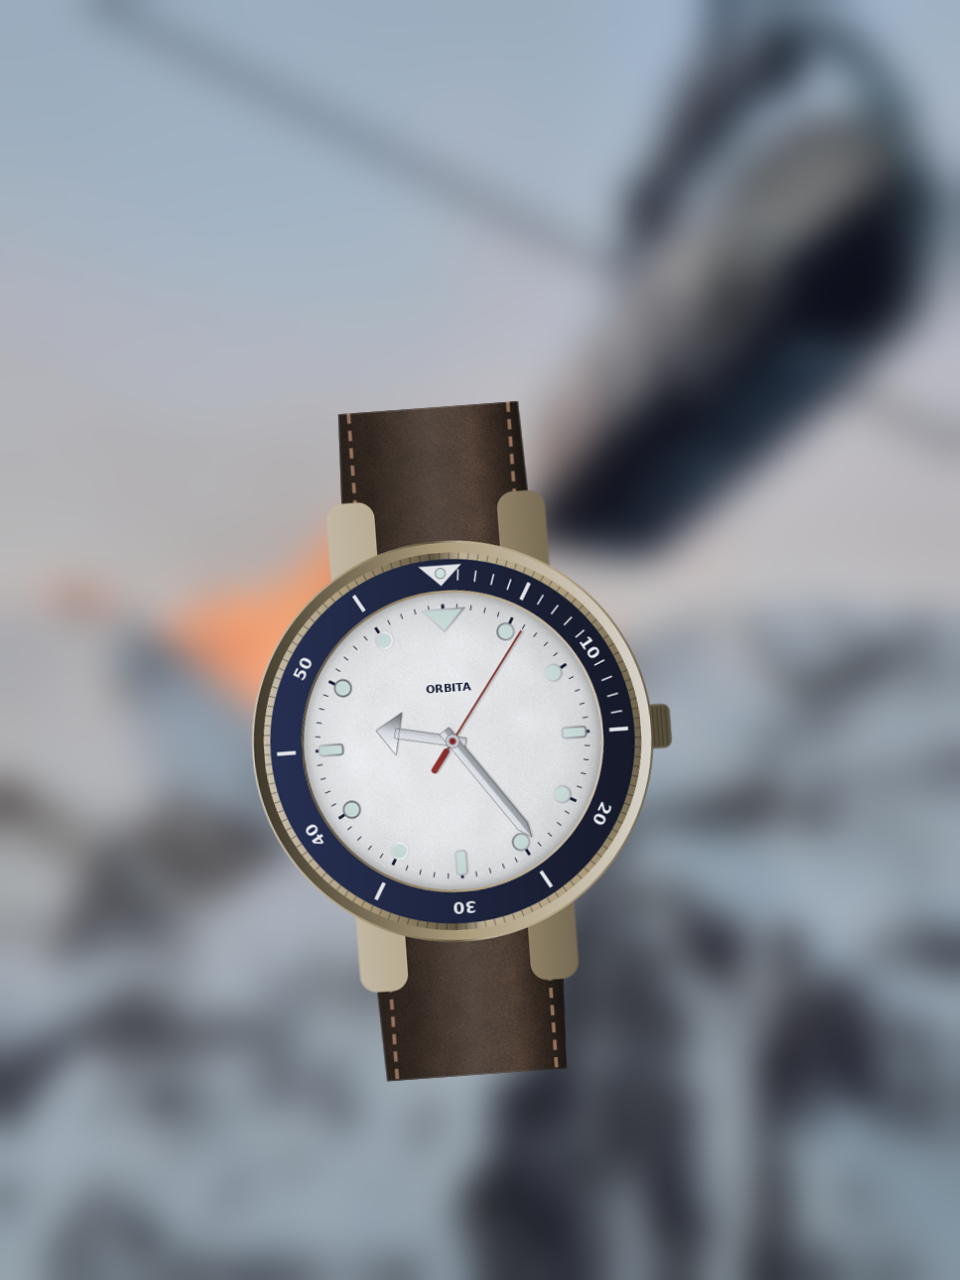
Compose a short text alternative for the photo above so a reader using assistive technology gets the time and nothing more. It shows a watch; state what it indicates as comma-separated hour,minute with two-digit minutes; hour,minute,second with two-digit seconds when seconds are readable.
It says 9,24,06
